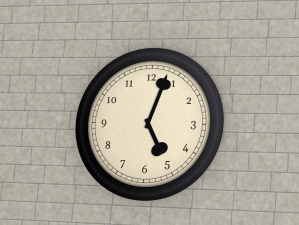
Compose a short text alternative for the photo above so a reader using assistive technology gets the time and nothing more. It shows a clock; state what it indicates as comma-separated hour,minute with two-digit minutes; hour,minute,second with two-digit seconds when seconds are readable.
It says 5,03
